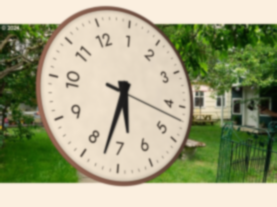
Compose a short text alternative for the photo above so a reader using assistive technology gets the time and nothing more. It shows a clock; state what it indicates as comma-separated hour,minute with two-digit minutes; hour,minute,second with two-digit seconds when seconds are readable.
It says 6,37,22
